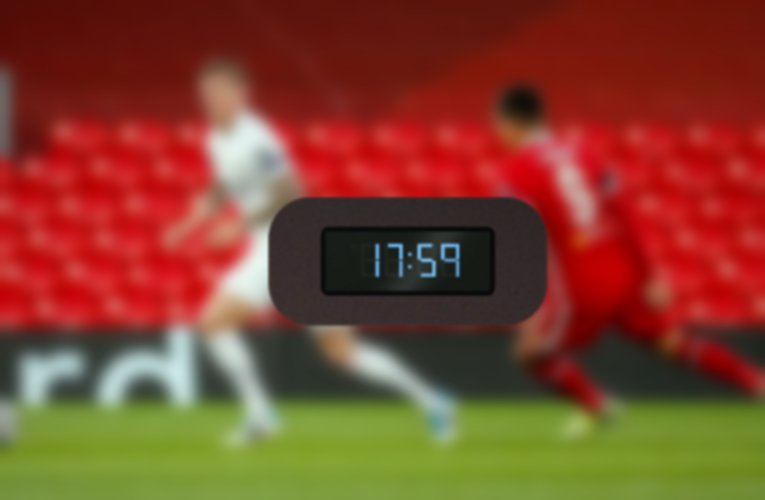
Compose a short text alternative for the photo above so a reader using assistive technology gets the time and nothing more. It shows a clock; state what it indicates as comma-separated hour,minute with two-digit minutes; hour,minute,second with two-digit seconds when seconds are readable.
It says 17,59
